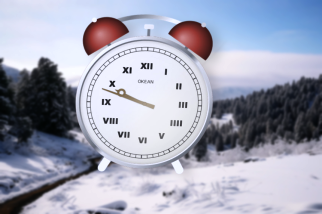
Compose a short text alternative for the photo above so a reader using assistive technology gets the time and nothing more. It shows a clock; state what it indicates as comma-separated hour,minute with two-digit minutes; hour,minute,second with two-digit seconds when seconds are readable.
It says 9,48
